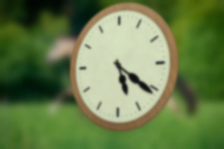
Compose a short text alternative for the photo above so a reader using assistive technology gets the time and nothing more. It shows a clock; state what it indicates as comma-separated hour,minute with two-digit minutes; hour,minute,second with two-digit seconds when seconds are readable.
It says 5,21
